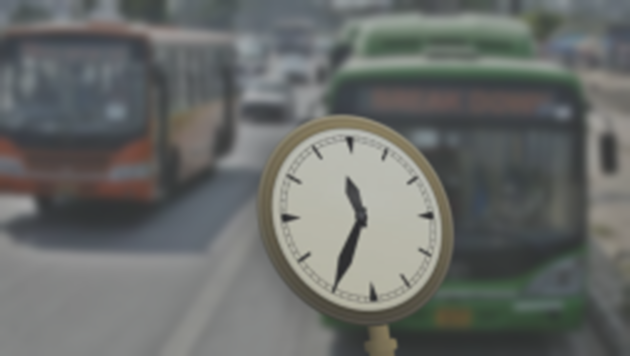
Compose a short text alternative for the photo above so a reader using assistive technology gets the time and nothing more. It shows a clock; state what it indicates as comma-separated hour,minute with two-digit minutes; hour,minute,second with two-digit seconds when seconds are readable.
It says 11,35
